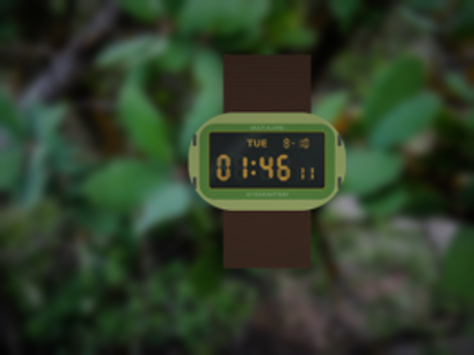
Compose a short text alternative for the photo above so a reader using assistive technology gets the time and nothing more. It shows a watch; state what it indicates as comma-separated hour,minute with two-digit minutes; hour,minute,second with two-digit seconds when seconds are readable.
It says 1,46,11
